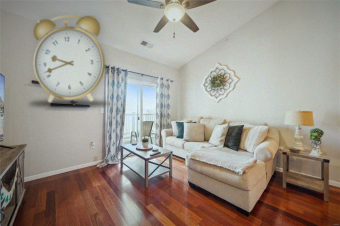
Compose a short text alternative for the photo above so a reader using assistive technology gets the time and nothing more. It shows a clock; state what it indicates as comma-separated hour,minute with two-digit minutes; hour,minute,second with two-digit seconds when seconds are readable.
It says 9,42
